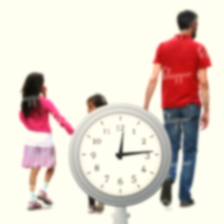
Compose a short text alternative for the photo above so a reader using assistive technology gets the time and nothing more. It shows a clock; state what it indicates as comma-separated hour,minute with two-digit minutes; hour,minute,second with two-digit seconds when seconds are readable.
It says 12,14
